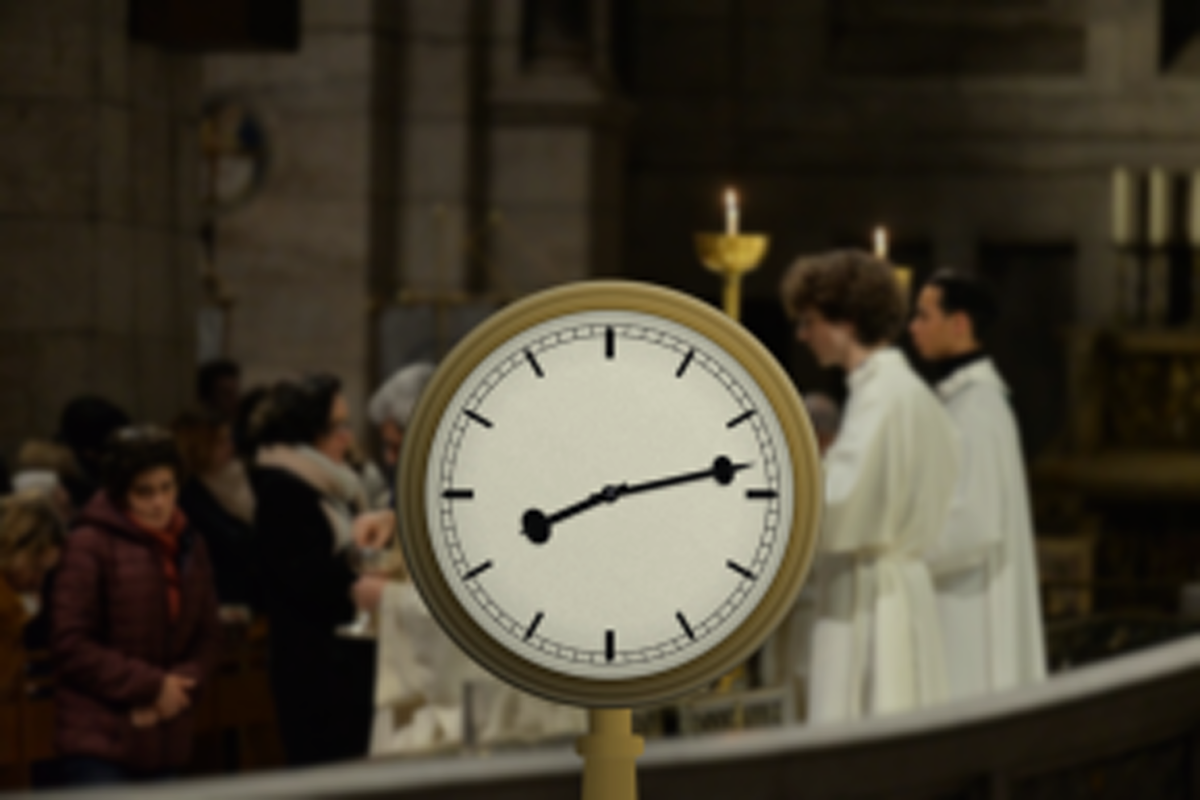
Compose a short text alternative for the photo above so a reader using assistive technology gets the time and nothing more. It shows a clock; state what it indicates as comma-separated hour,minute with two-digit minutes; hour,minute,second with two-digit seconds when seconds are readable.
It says 8,13
